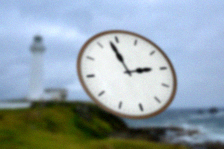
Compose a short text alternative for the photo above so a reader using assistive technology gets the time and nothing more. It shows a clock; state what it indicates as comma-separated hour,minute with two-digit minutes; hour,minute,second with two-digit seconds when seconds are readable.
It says 2,58
